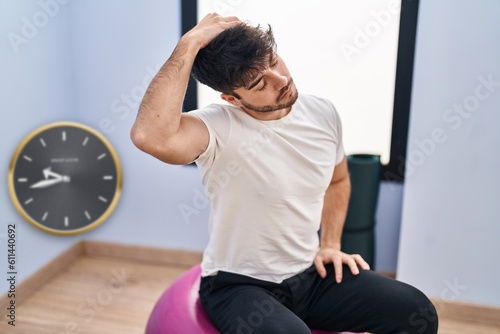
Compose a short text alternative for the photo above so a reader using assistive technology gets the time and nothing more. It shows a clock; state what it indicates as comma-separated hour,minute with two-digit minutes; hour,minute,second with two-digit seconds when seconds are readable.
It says 9,43
